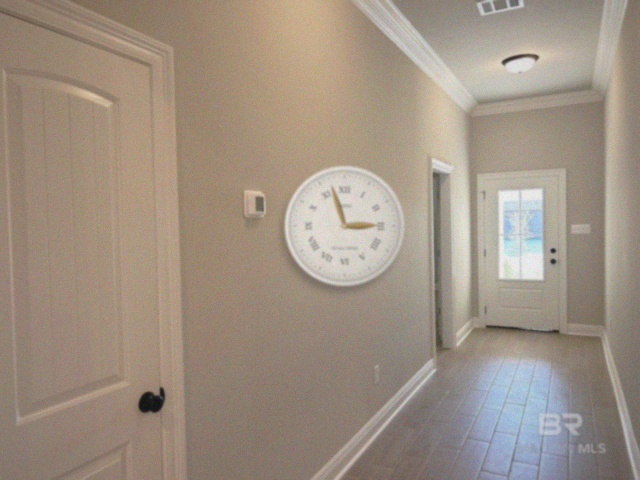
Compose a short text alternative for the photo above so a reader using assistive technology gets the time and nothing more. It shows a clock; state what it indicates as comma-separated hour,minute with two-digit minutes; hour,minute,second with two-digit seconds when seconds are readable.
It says 2,57
